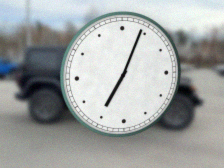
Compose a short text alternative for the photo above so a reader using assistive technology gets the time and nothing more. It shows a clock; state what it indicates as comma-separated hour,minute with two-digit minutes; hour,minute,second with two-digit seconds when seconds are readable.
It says 7,04
